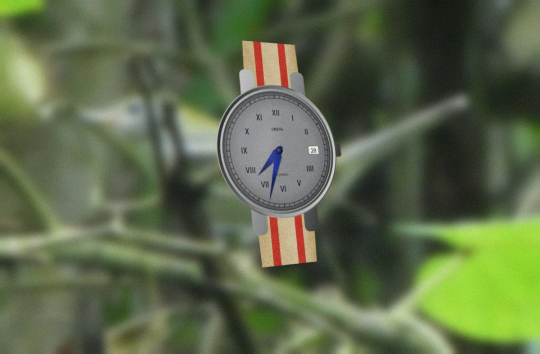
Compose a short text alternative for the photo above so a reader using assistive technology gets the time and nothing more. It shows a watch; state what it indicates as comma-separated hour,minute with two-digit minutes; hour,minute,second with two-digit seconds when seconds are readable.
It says 7,33
